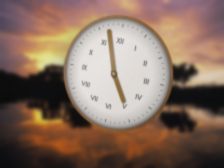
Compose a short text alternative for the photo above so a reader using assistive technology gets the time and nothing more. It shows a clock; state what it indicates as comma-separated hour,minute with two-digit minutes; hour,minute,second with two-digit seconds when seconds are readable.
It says 4,57
